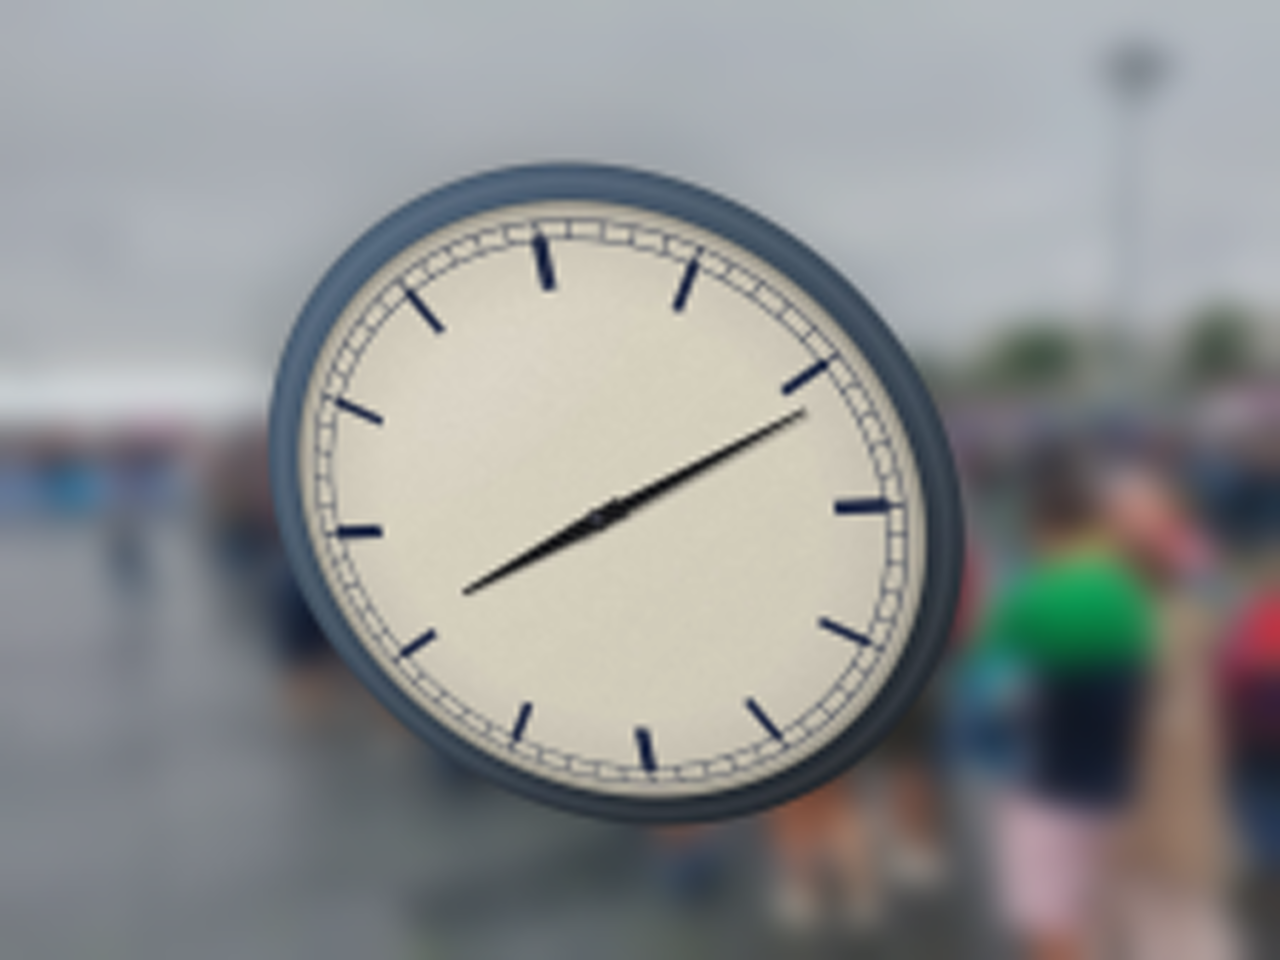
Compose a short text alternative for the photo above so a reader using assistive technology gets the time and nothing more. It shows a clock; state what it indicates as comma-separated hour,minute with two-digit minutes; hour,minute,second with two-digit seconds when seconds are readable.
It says 8,11
